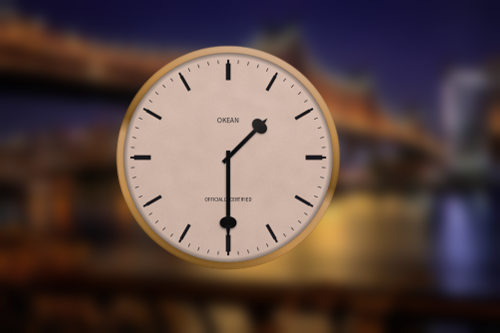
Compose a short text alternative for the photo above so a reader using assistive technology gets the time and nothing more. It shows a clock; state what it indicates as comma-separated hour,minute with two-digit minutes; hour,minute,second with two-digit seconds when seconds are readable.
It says 1,30
